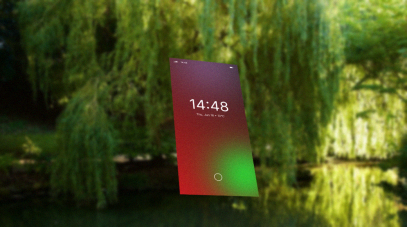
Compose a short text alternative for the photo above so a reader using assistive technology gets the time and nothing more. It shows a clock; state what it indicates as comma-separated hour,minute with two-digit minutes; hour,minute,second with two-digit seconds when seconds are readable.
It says 14,48
